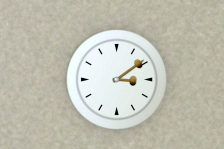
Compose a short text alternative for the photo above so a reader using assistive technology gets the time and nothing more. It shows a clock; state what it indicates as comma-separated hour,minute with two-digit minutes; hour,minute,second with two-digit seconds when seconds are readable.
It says 3,09
